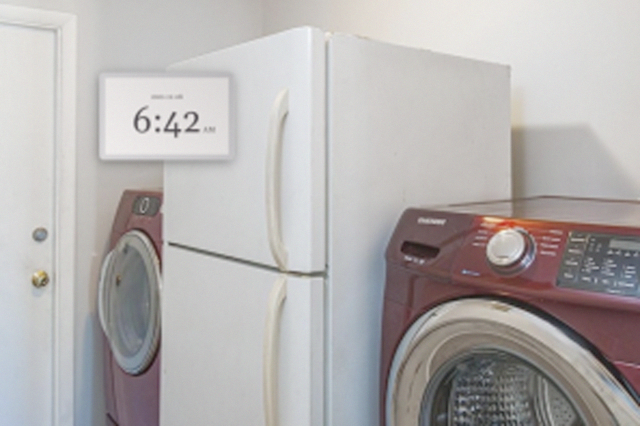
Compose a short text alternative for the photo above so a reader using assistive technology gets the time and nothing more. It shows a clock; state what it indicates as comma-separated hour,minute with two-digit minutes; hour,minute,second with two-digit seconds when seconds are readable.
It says 6,42
